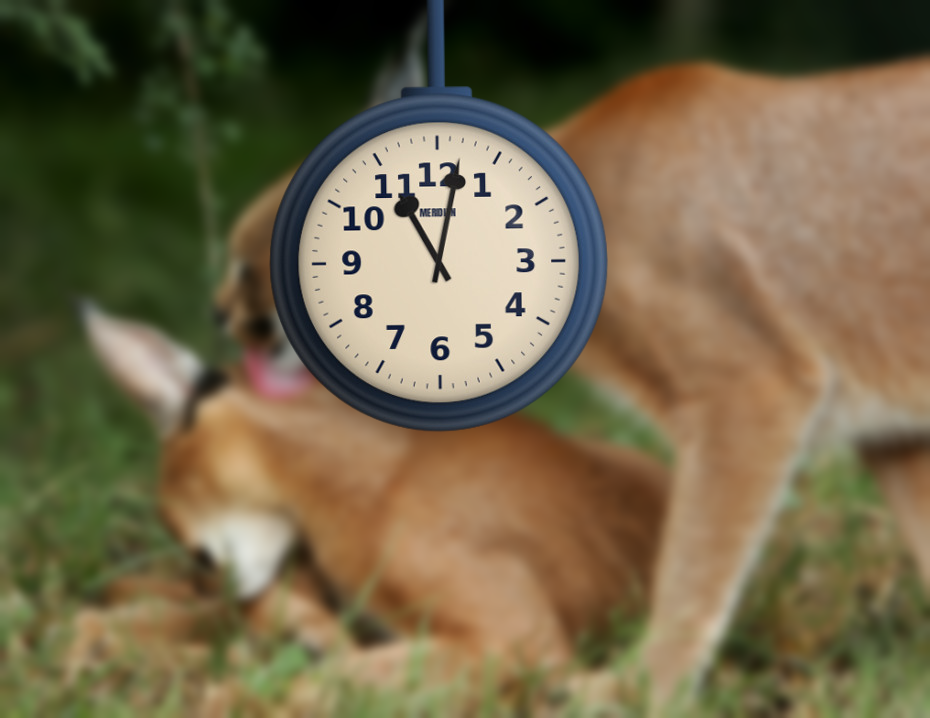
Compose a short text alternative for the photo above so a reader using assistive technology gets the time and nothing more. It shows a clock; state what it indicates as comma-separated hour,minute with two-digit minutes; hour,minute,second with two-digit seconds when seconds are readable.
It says 11,02
